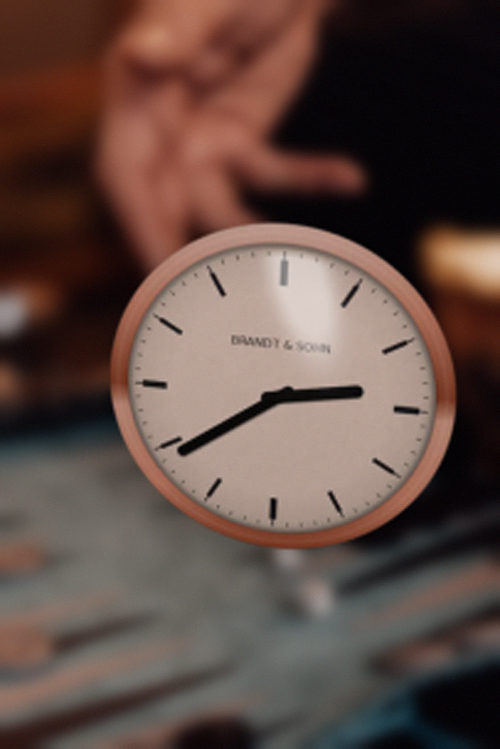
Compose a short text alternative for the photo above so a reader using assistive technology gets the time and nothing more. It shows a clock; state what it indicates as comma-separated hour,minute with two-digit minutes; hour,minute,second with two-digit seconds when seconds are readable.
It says 2,39
